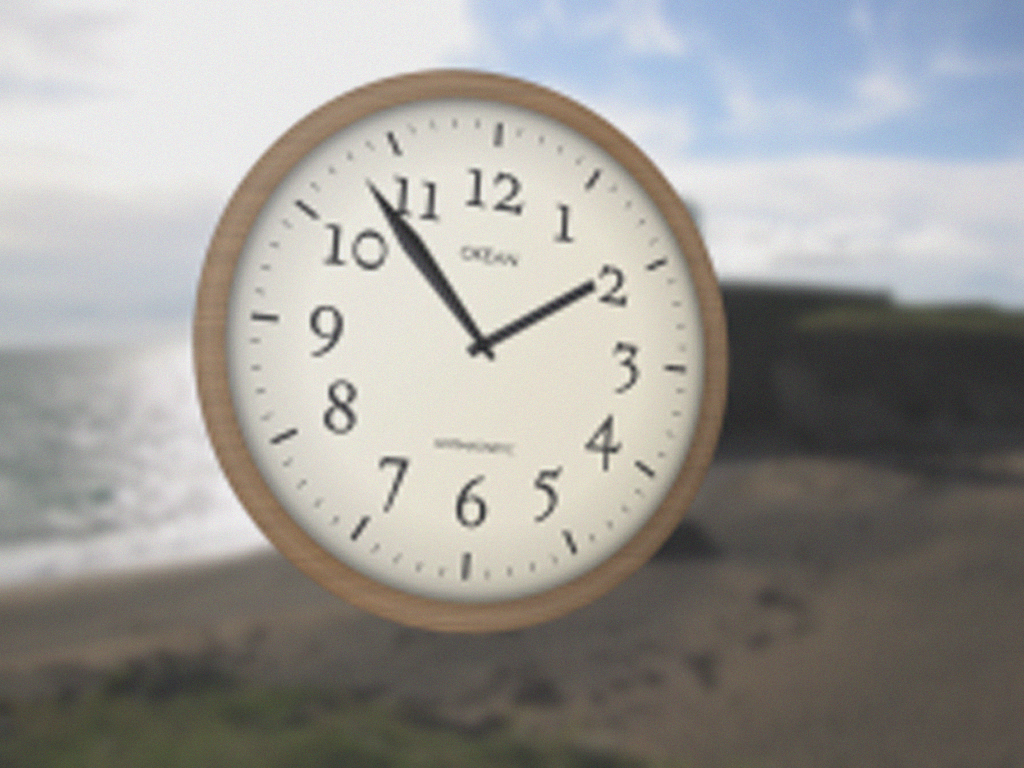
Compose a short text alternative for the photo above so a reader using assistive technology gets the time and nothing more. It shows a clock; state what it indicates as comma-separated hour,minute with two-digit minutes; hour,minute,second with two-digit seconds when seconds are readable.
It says 1,53
